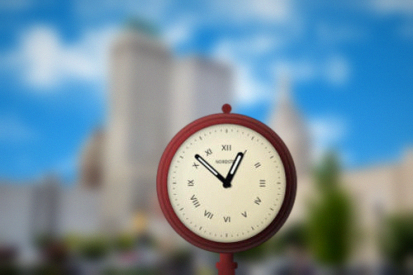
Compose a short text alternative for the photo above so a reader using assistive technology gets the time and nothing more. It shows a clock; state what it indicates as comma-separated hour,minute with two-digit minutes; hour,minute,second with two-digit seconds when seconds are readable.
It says 12,52
